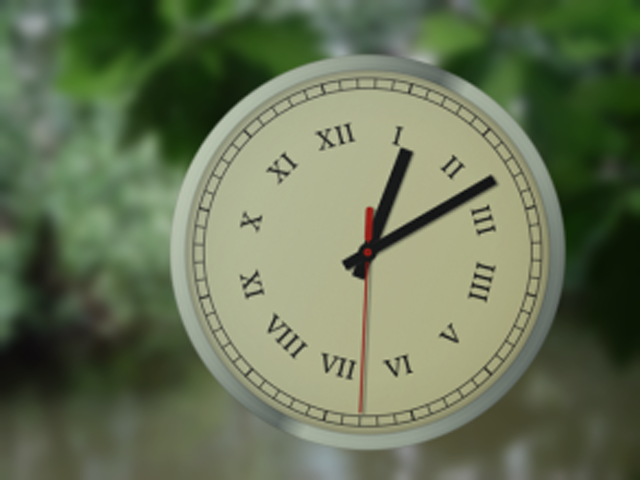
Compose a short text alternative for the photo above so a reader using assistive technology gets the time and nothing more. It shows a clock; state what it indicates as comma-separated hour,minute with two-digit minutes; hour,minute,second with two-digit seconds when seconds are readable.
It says 1,12,33
